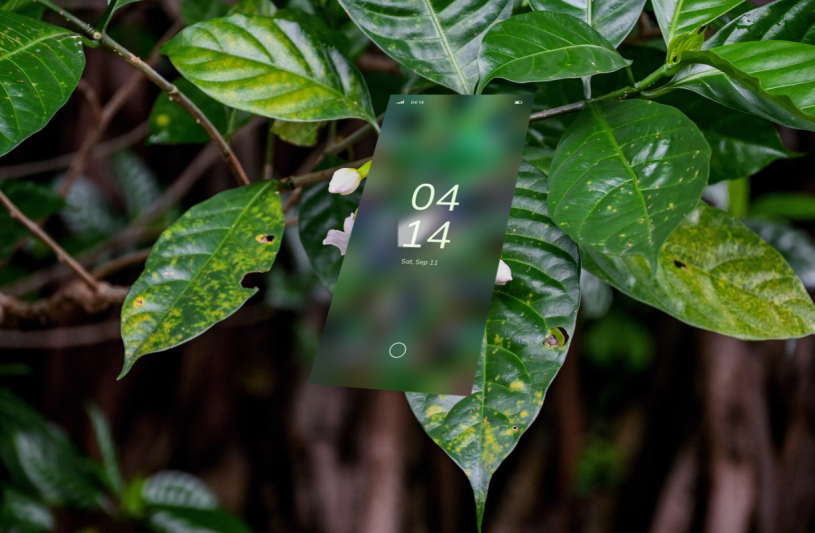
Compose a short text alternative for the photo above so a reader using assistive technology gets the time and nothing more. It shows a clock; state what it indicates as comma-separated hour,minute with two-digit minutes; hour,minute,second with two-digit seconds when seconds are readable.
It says 4,14
